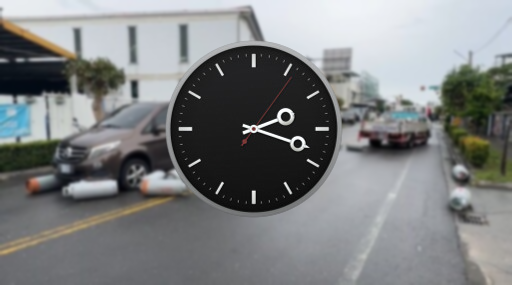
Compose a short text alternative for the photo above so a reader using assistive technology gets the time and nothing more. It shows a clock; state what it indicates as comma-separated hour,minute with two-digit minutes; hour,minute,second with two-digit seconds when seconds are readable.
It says 2,18,06
